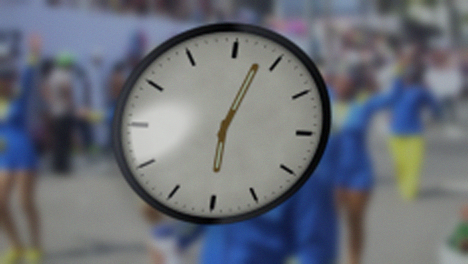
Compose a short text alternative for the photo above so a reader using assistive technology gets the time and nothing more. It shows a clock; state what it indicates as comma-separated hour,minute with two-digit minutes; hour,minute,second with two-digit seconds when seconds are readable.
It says 6,03
